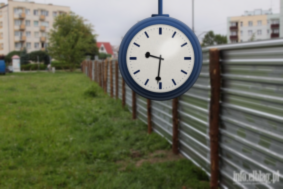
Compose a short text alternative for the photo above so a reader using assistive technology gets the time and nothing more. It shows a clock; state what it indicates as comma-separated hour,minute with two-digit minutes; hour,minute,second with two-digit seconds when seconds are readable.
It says 9,31
